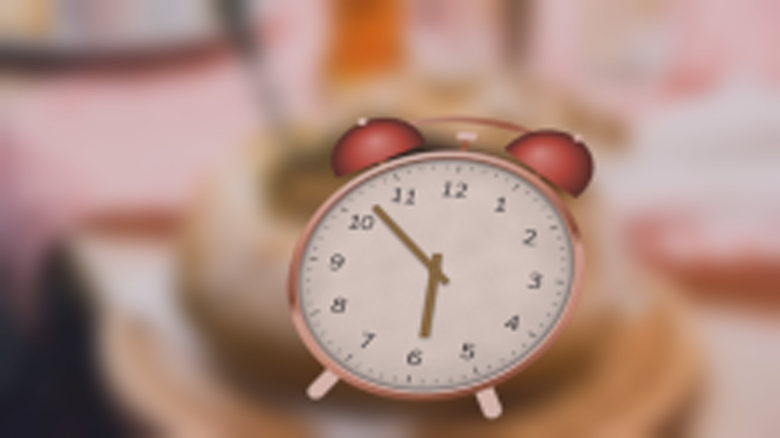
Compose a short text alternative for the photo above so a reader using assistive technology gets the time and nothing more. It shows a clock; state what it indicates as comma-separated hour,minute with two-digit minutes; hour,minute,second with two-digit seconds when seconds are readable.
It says 5,52
